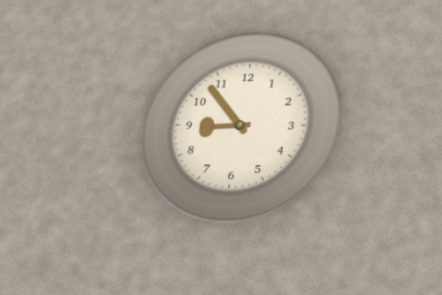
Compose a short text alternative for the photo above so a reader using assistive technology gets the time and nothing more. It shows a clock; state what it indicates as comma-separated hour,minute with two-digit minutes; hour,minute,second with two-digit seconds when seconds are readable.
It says 8,53
